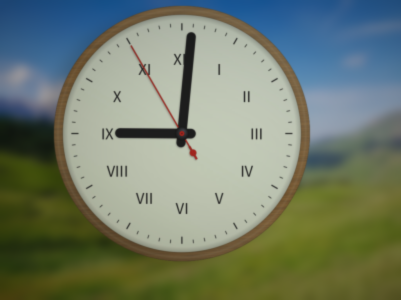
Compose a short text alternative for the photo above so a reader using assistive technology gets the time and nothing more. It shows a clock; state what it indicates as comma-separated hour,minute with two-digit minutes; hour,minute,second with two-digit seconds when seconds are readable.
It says 9,00,55
